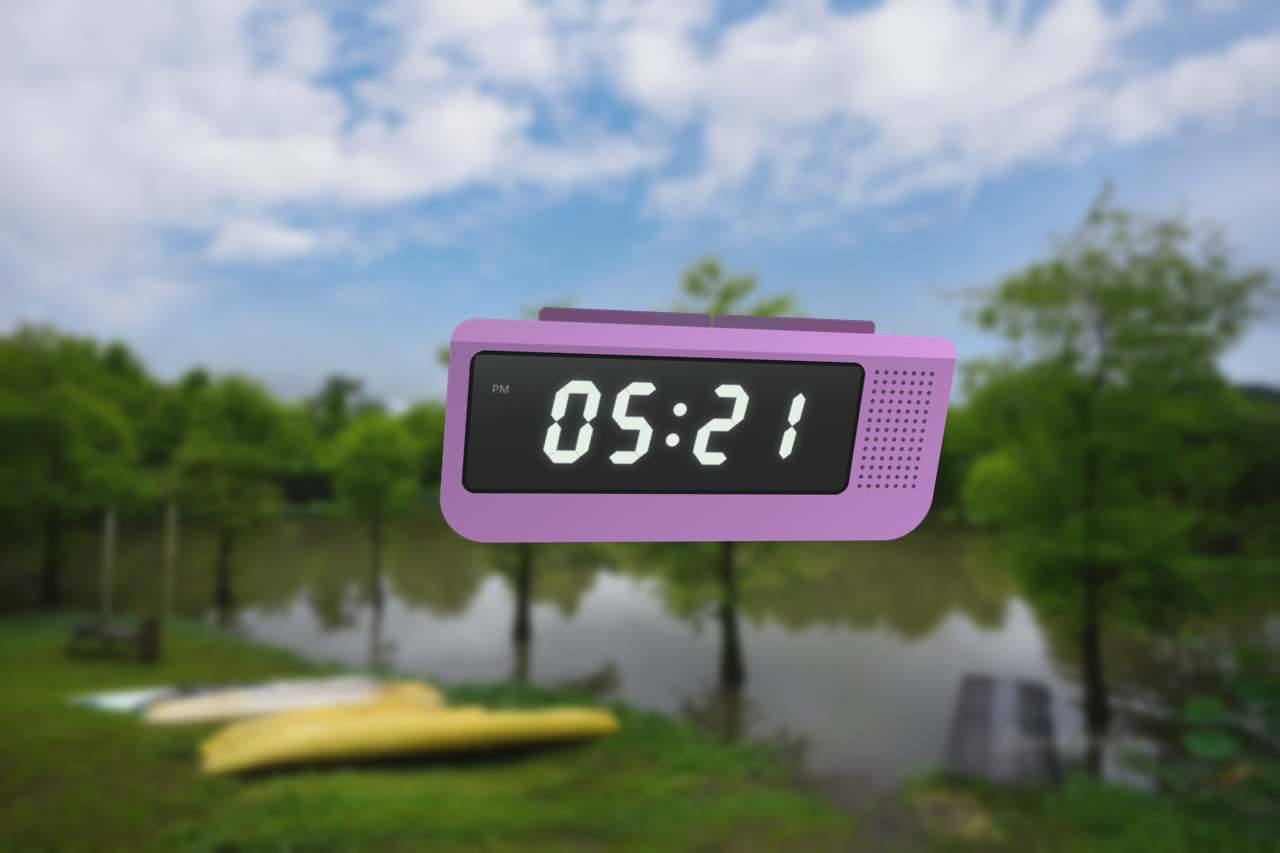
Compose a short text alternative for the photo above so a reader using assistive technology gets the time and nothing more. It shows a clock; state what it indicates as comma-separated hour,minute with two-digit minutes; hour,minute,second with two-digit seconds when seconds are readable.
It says 5,21
